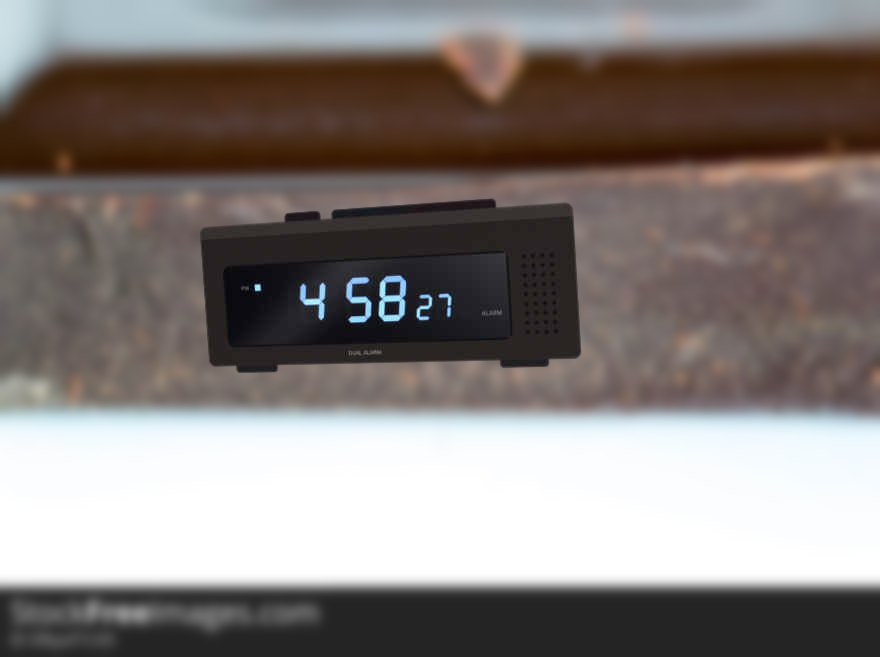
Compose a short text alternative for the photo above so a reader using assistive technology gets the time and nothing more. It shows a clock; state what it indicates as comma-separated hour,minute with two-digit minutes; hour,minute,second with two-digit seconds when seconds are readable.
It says 4,58,27
